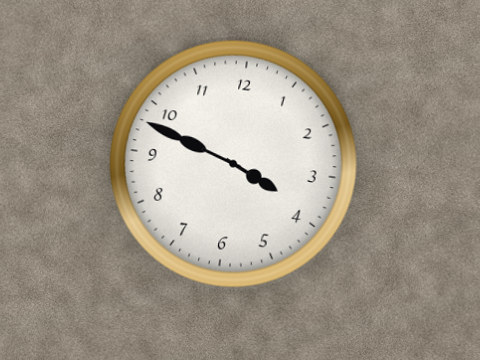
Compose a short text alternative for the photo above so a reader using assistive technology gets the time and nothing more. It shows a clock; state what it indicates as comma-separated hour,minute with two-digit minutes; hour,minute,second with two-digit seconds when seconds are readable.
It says 3,48
